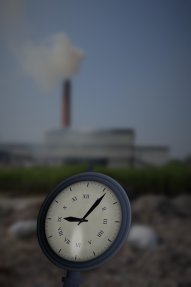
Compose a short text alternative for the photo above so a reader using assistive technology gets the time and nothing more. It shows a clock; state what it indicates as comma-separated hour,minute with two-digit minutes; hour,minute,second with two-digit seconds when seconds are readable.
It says 9,06
